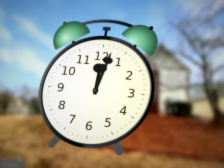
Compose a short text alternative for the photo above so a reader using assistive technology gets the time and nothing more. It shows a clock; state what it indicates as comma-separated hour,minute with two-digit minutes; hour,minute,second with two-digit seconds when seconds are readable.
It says 12,02
